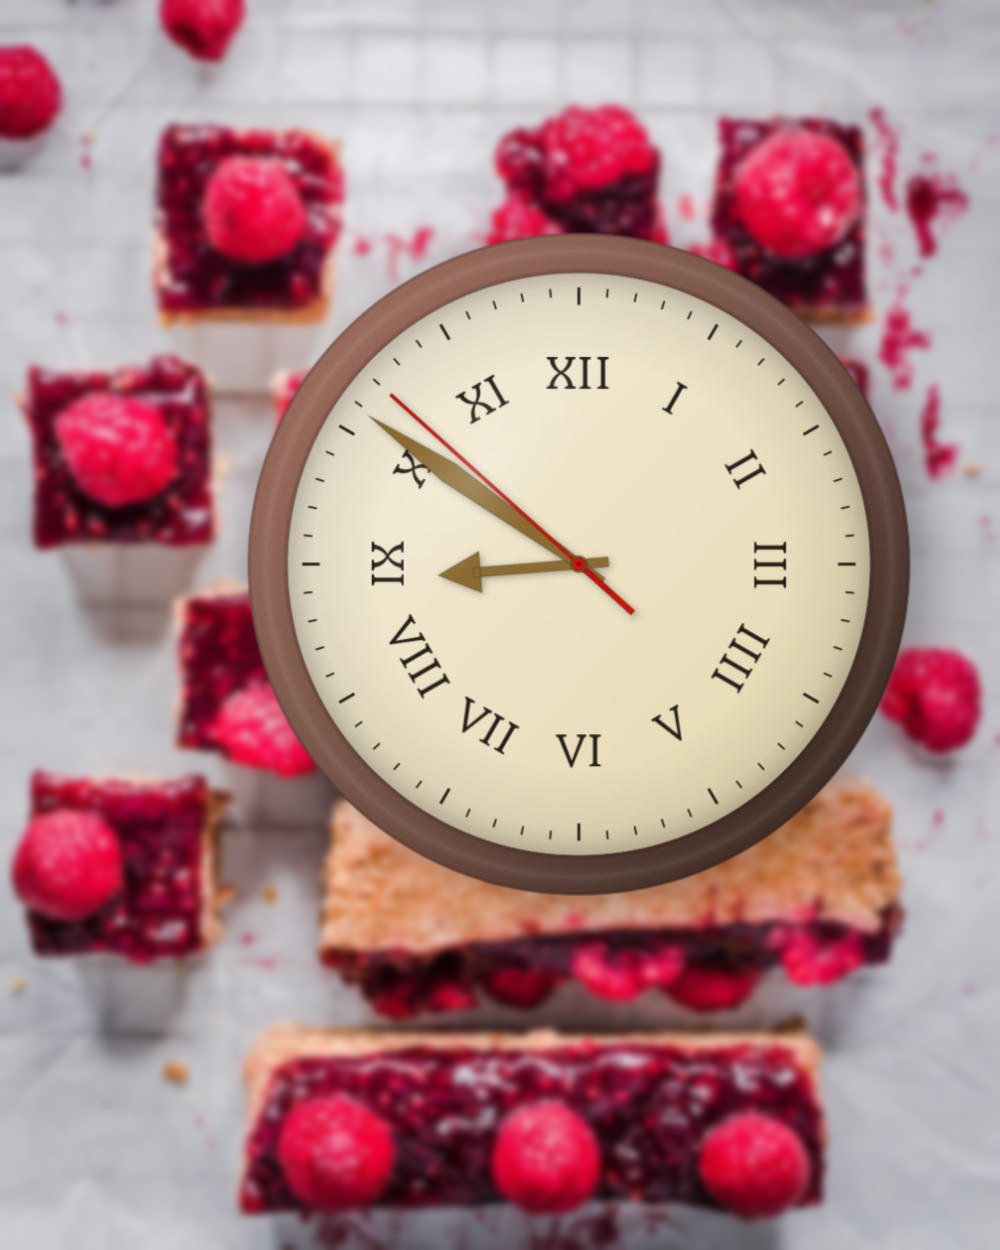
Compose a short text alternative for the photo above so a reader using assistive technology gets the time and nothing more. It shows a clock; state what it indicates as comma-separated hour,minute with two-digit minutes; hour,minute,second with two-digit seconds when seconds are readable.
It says 8,50,52
